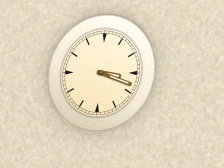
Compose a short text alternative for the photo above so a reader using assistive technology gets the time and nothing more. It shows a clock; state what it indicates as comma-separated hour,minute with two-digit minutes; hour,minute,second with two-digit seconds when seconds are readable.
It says 3,18
